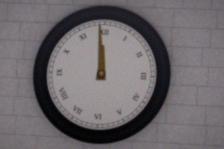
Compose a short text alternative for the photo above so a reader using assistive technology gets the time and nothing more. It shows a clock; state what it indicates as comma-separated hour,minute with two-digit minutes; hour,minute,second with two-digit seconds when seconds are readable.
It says 11,59
